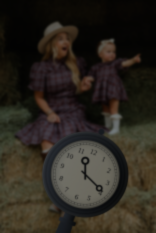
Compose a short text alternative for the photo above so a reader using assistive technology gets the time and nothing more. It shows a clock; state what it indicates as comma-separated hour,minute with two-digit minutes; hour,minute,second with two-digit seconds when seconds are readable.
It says 11,19
